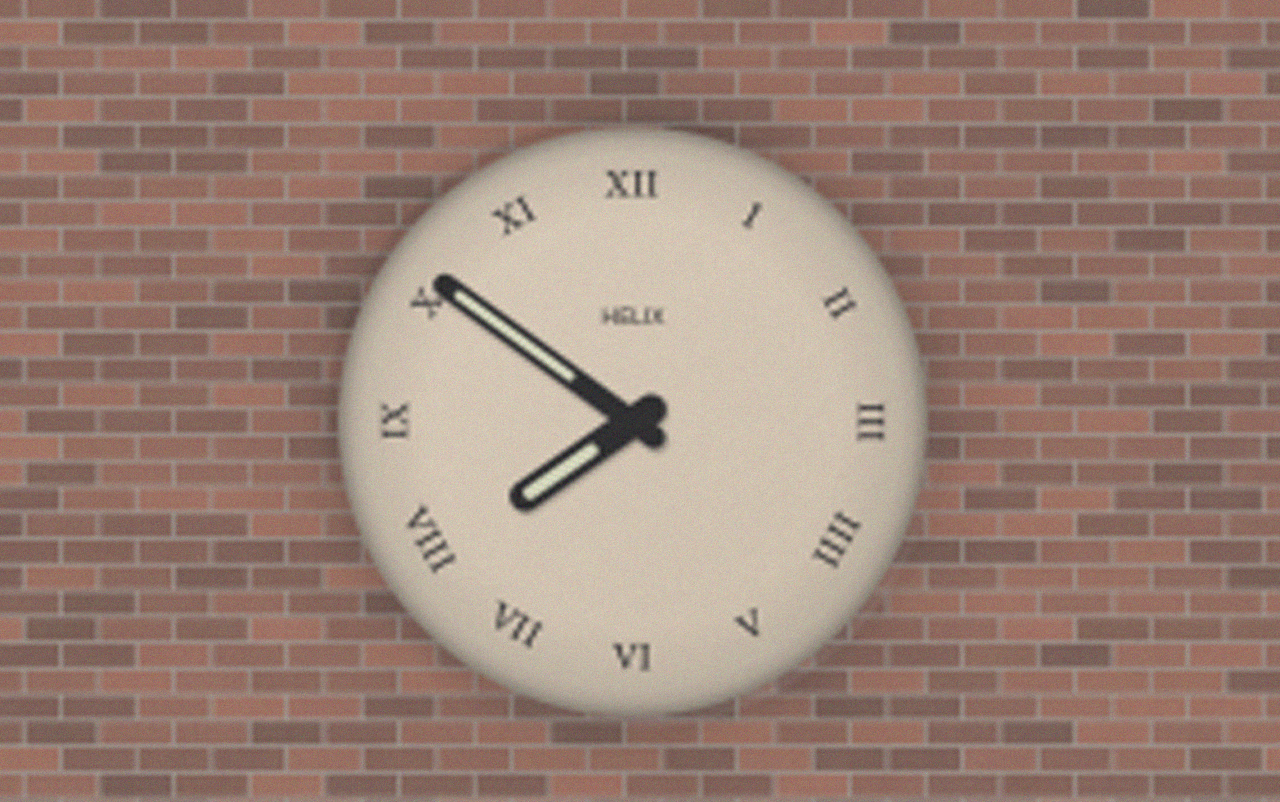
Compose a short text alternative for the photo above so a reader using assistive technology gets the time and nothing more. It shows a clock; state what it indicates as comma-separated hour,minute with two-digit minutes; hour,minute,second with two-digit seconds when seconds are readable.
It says 7,51
